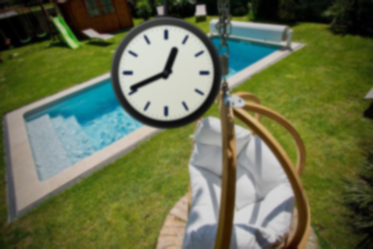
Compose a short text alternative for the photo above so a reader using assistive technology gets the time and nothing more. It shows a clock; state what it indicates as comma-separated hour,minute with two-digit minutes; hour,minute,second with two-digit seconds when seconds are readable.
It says 12,41
